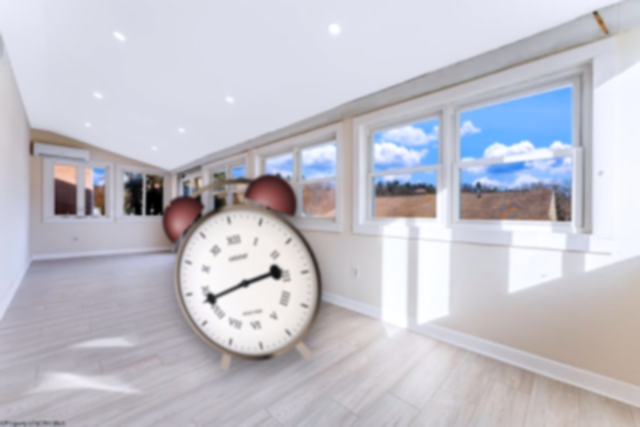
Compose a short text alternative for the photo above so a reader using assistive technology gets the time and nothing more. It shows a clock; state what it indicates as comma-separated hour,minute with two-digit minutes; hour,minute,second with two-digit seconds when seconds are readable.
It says 2,43
